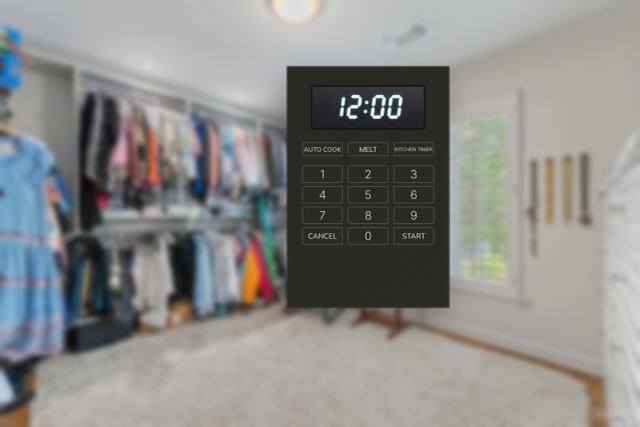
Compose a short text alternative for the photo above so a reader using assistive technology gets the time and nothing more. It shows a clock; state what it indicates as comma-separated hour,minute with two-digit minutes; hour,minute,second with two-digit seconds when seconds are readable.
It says 12,00
